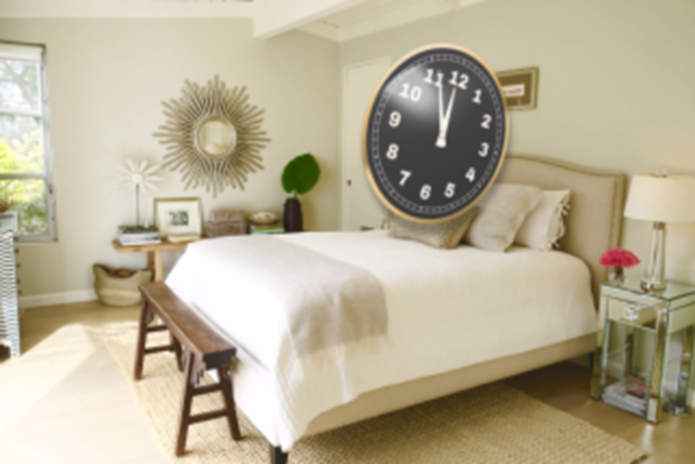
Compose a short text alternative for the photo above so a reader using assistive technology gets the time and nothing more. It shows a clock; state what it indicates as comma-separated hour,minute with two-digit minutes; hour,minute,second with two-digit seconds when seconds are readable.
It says 11,56
